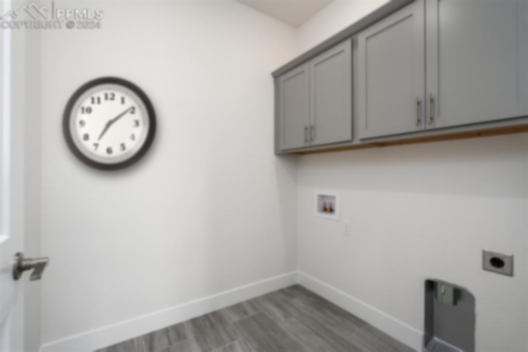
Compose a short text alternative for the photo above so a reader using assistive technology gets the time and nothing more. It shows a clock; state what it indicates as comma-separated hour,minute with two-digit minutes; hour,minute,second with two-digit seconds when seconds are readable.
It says 7,09
